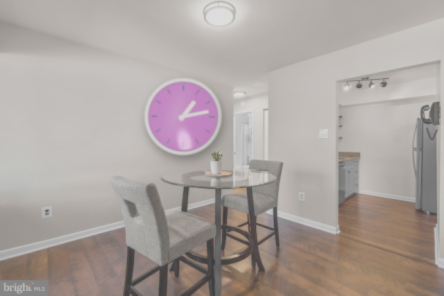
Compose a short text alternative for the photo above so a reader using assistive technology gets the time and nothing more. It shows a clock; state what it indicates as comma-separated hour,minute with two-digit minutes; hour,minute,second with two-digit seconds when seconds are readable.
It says 1,13
